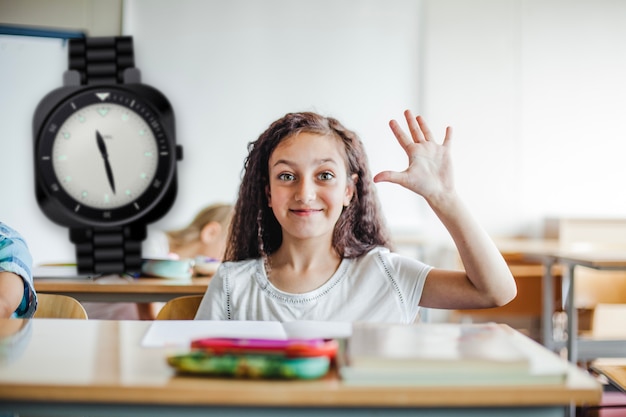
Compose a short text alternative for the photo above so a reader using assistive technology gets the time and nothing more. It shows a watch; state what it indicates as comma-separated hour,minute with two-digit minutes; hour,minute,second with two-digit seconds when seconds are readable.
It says 11,28
